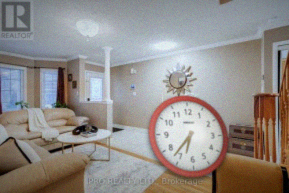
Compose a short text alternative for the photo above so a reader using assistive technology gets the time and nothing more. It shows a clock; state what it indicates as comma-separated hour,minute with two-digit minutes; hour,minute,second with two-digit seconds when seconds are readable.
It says 6,37
